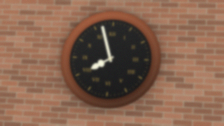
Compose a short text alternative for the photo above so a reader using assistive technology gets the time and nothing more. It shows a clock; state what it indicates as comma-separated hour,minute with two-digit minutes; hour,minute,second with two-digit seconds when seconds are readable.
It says 7,57
